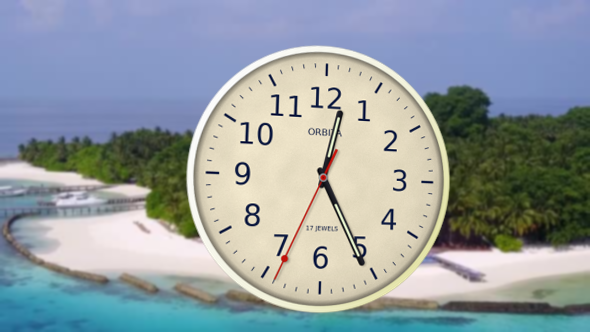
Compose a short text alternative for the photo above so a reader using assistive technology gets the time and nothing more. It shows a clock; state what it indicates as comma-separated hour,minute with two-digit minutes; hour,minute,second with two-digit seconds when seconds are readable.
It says 12,25,34
